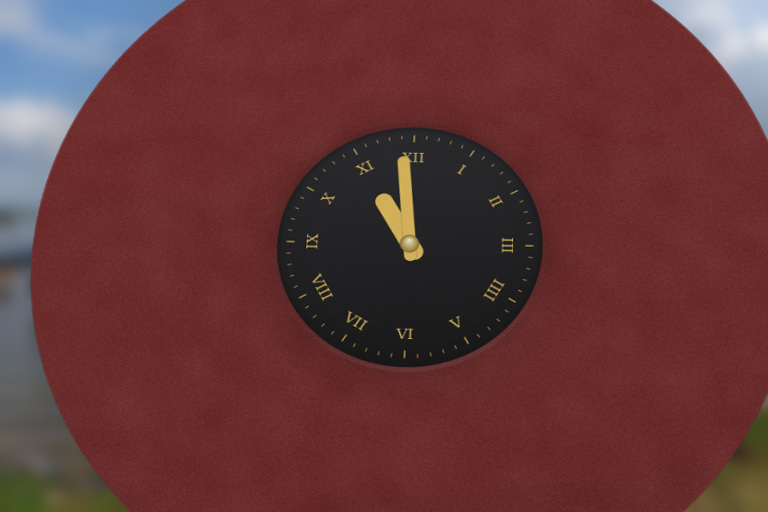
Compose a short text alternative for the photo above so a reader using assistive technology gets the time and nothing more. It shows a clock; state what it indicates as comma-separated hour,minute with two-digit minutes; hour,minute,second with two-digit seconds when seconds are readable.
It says 10,59
